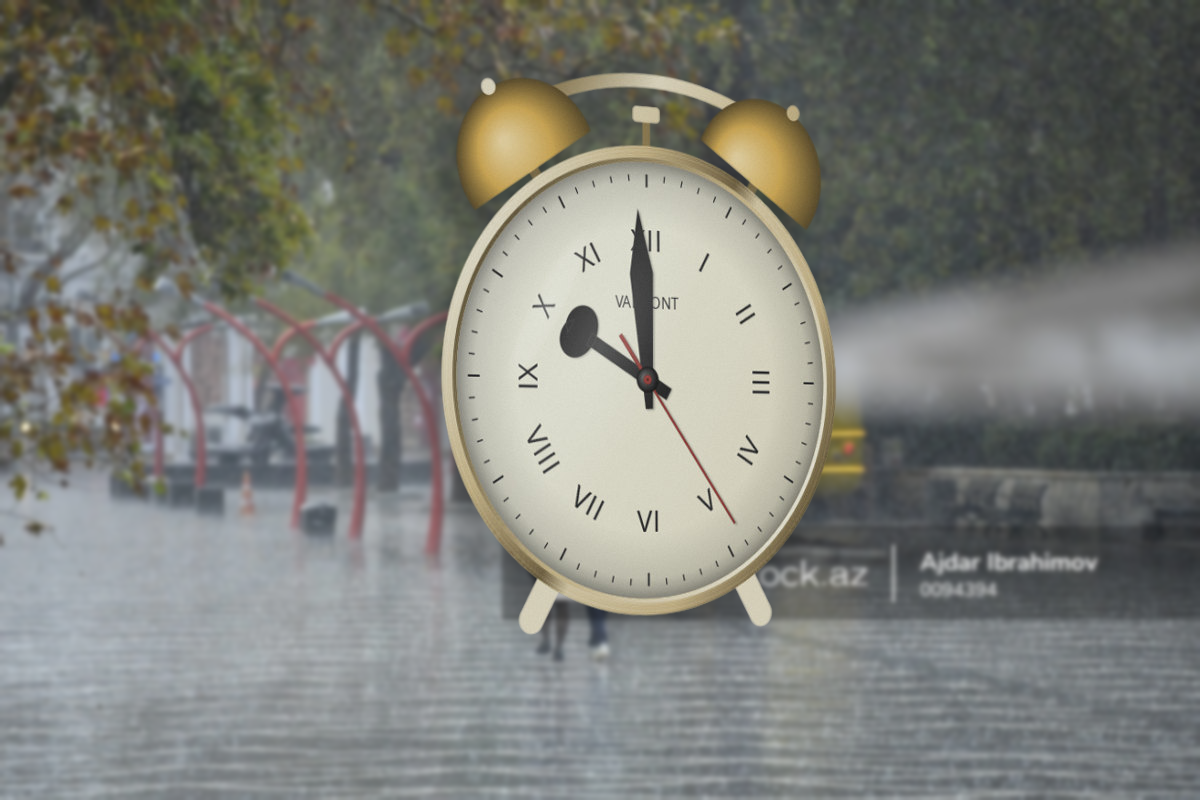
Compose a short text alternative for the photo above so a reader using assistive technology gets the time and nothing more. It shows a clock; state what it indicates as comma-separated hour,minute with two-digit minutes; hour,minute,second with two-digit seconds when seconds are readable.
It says 9,59,24
